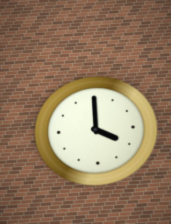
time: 4:00
